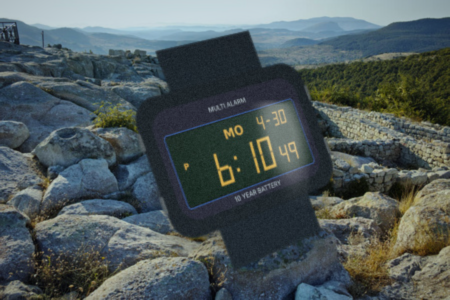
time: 6:10:49
